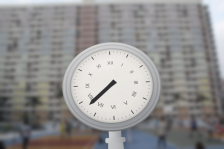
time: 7:38
